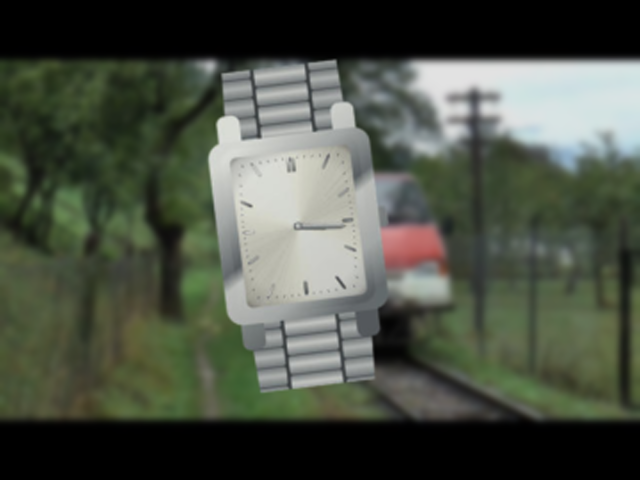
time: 3:16
